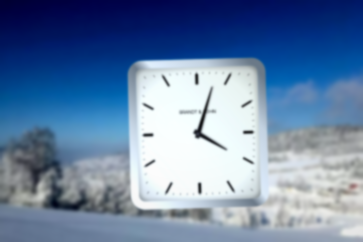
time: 4:03
